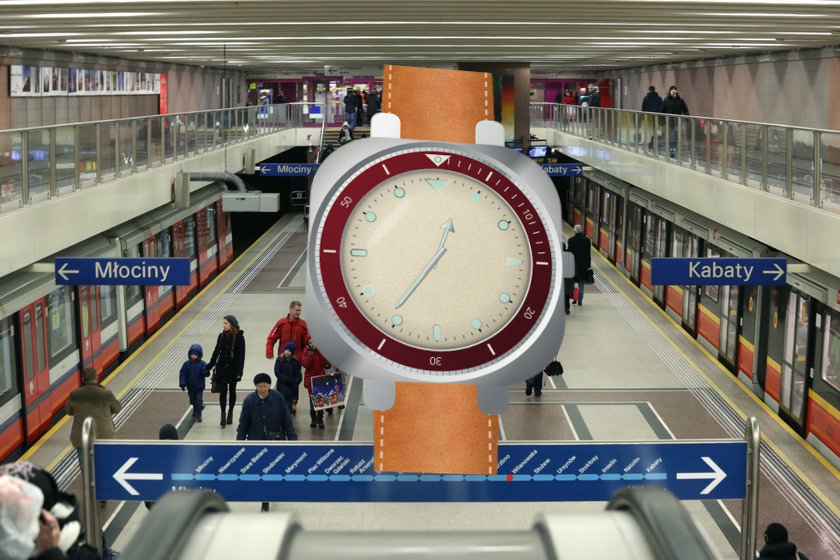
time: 12:36
